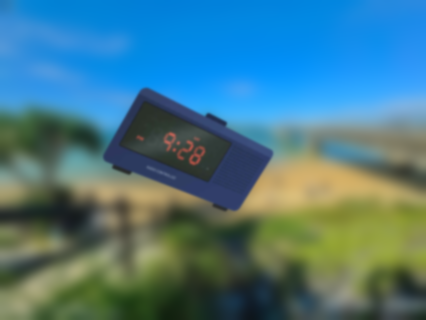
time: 9:28
